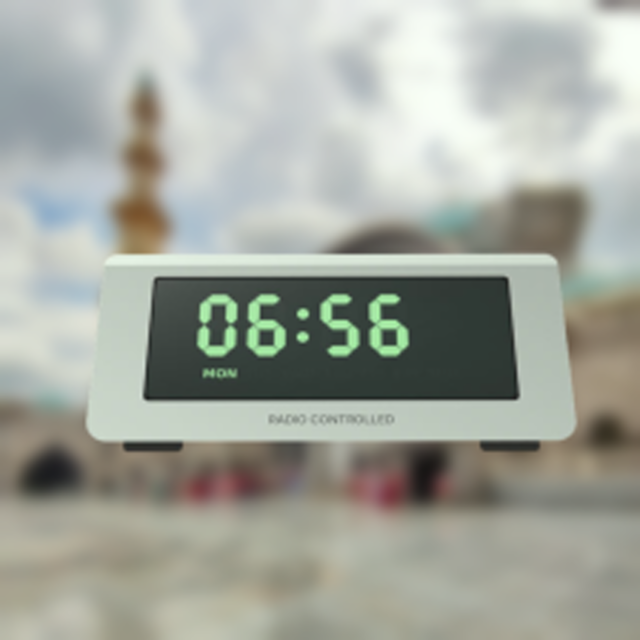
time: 6:56
